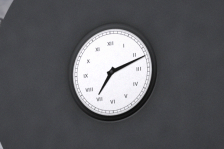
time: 7:12
